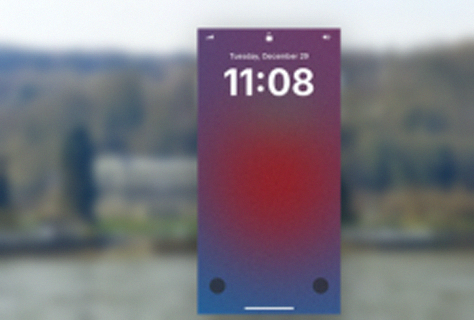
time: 11:08
